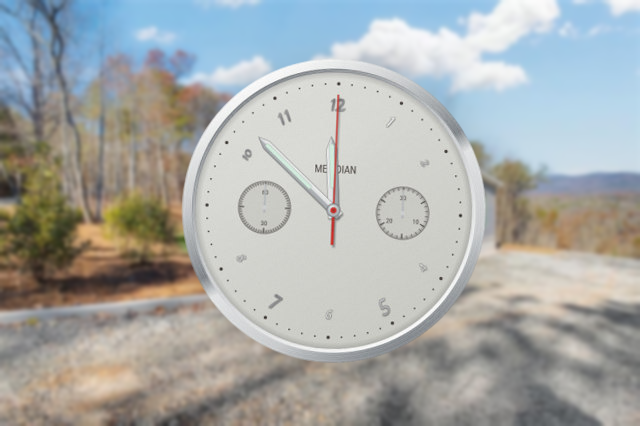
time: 11:52
